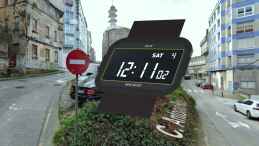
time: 12:11:02
